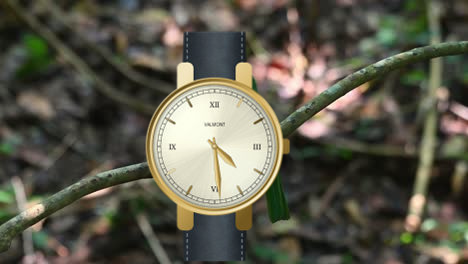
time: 4:29
